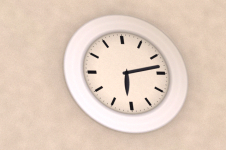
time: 6:13
